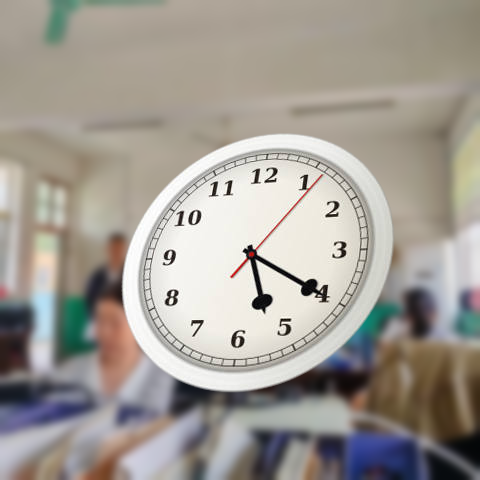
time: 5:20:06
